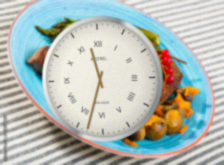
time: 11:33
